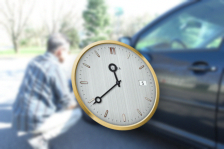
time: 11:39
